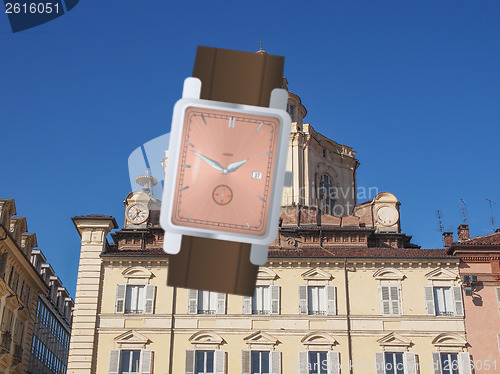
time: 1:49
